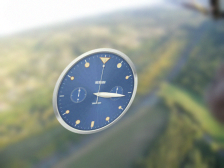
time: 3:16
